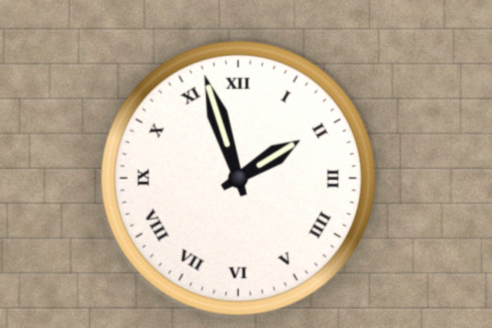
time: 1:57
